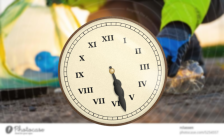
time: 5:28
